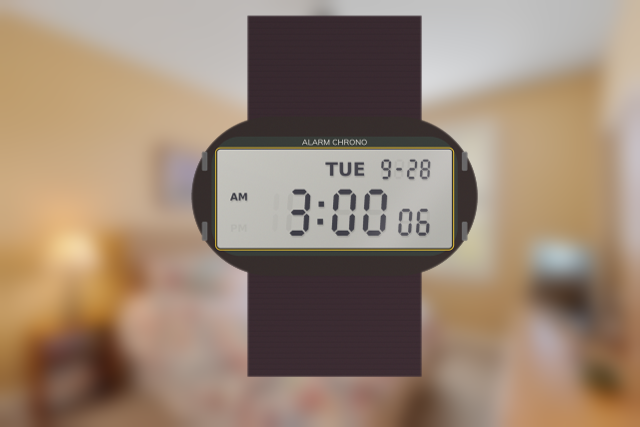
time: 3:00:06
